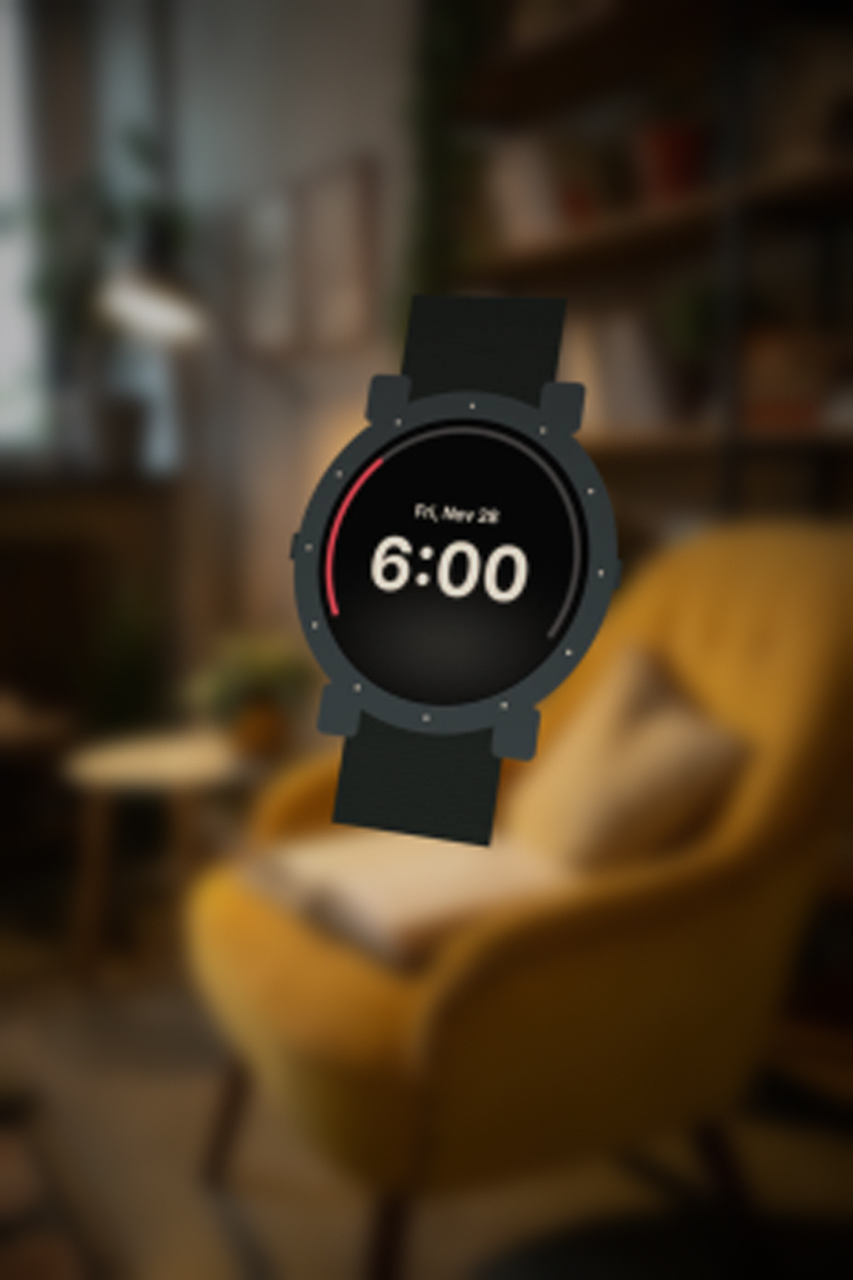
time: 6:00
